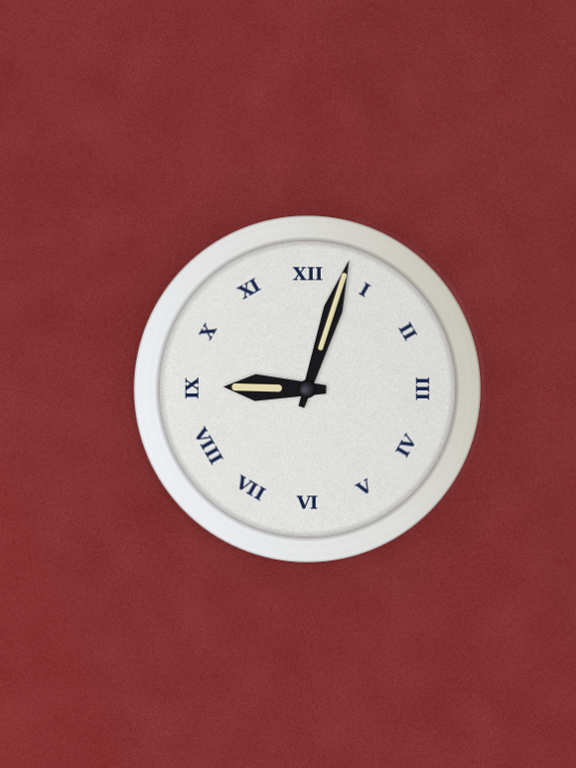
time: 9:03
